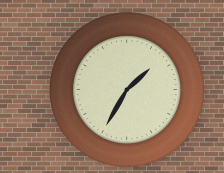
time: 1:35
